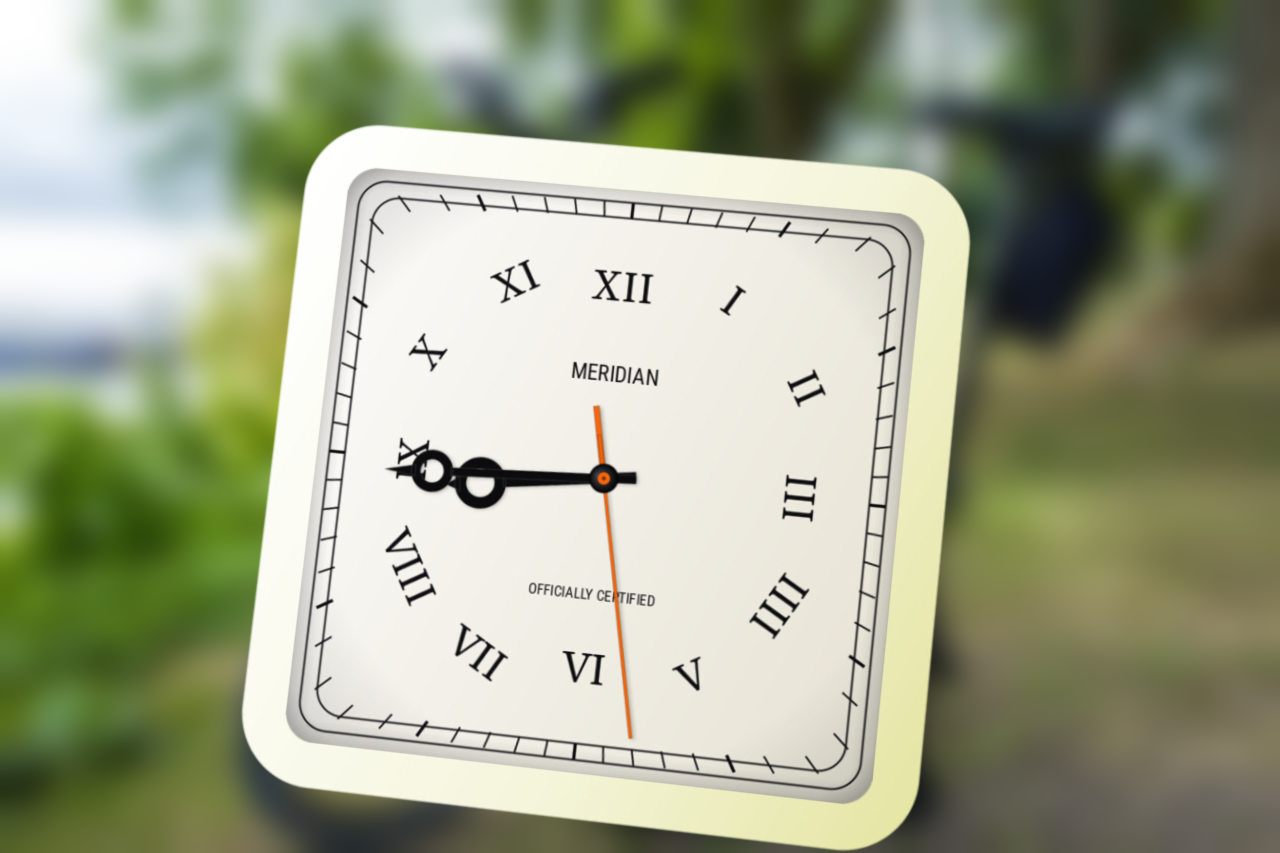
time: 8:44:28
